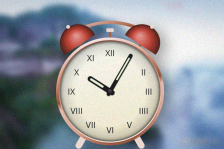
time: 10:05
